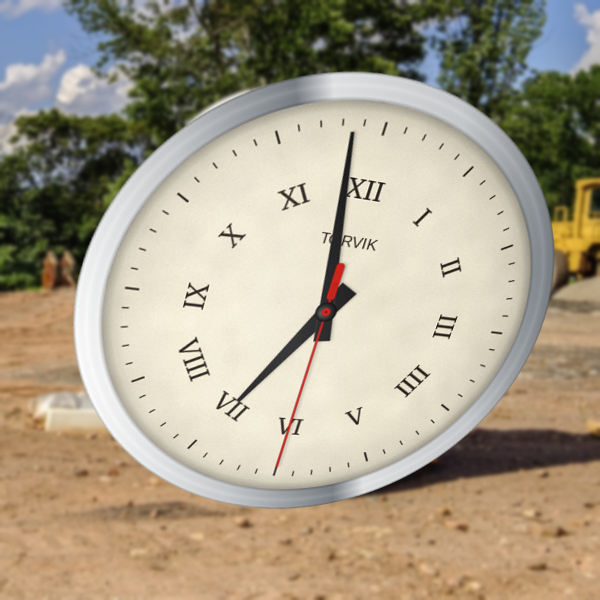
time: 6:58:30
